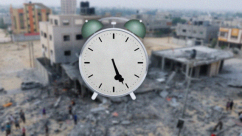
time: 5:26
